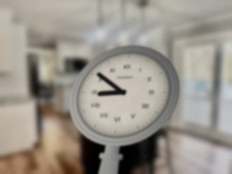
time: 8:51
